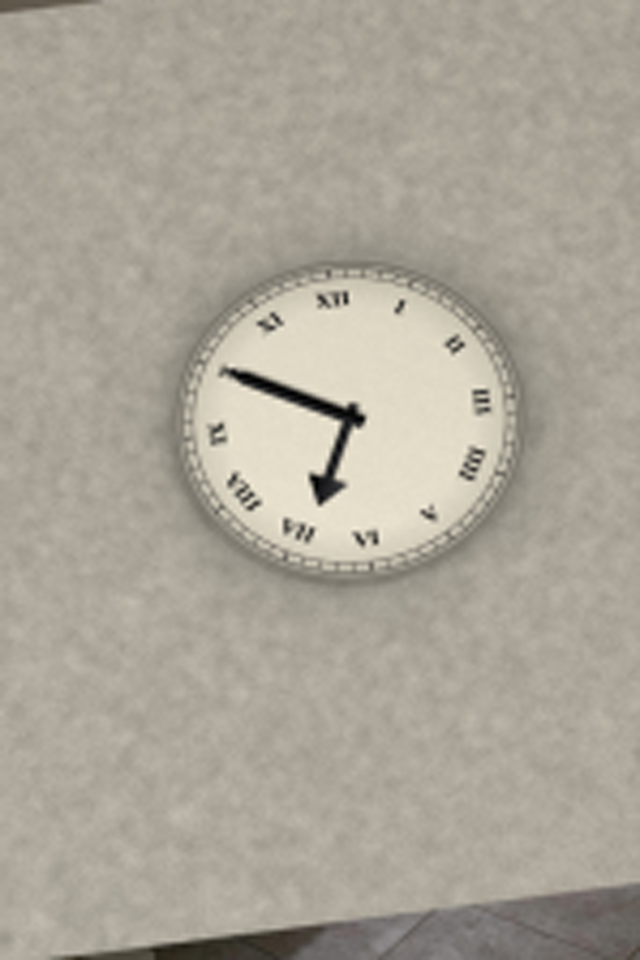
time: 6:50
